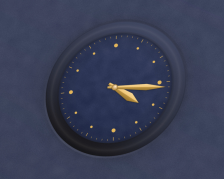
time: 4:16
